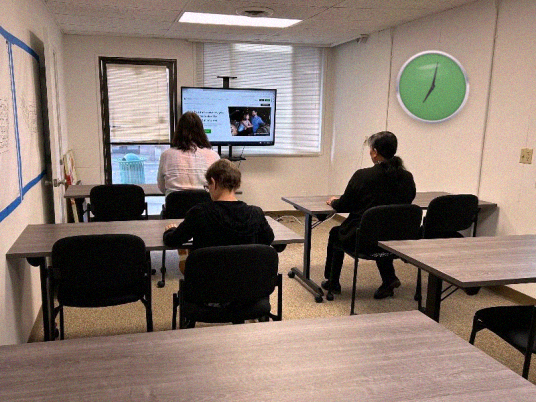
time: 7:02
